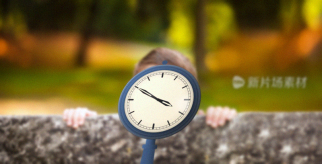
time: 3:50
